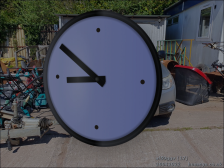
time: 8:51
